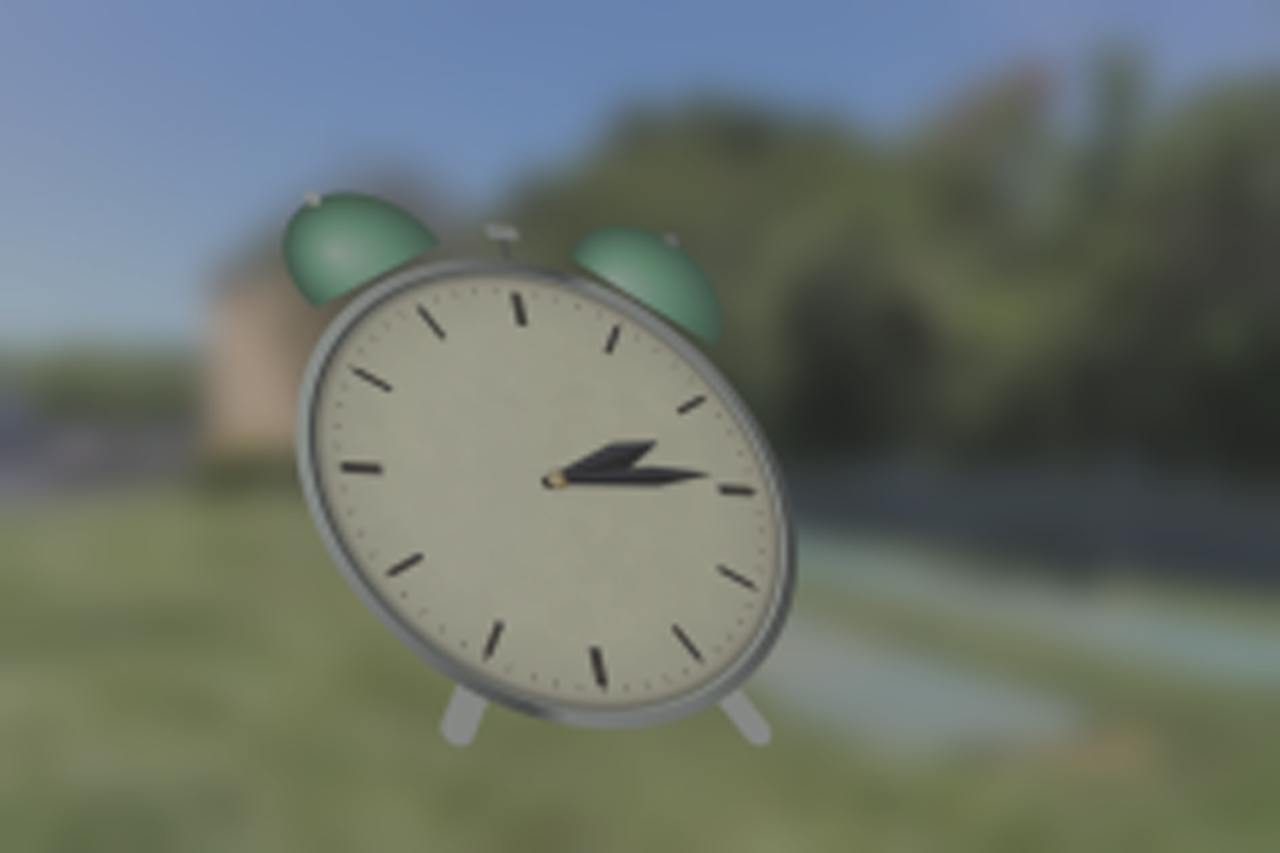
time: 2:14
